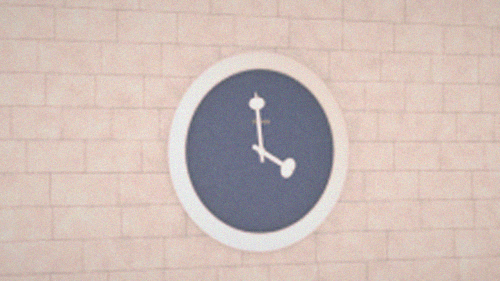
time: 3:59
